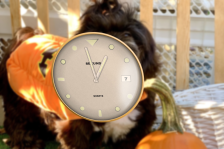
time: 12:58
